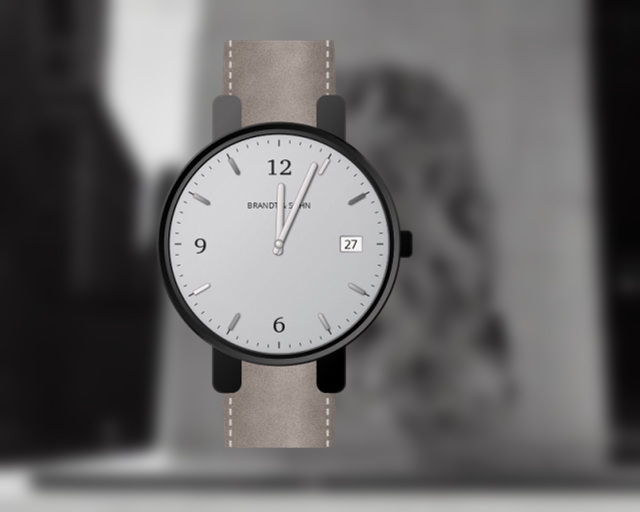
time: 12:04
